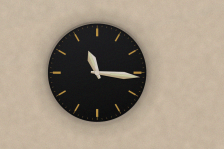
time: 11:16
